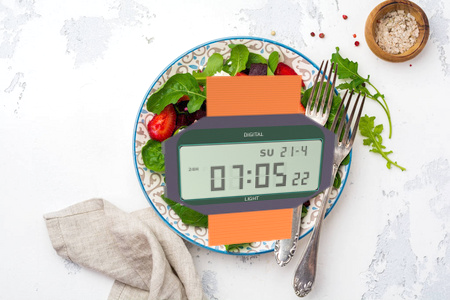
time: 7:05:22
